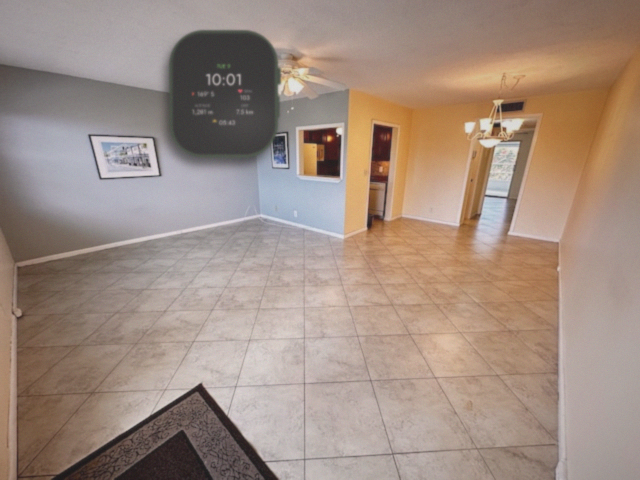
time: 10:01
